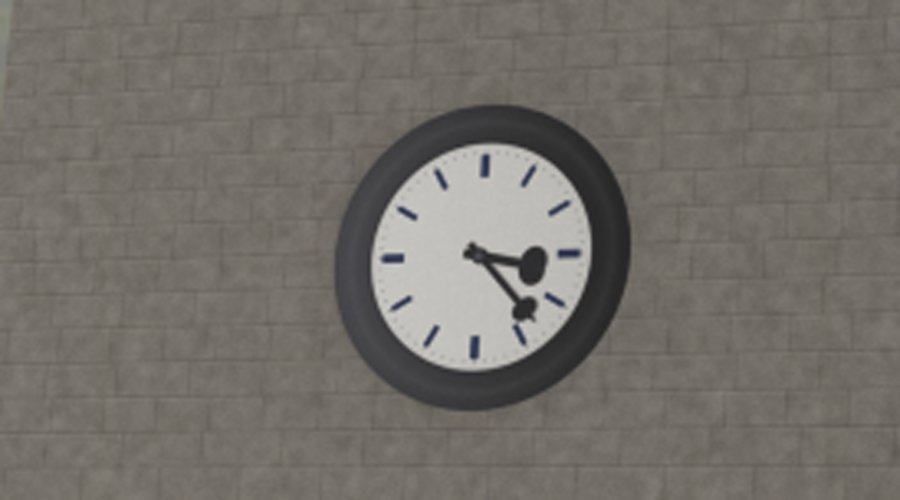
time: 3:23
